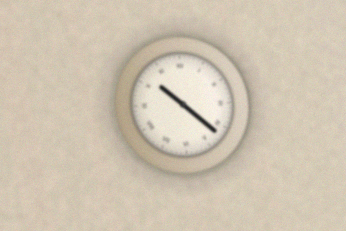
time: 10:22
